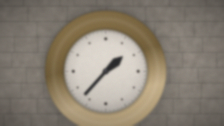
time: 1:37
